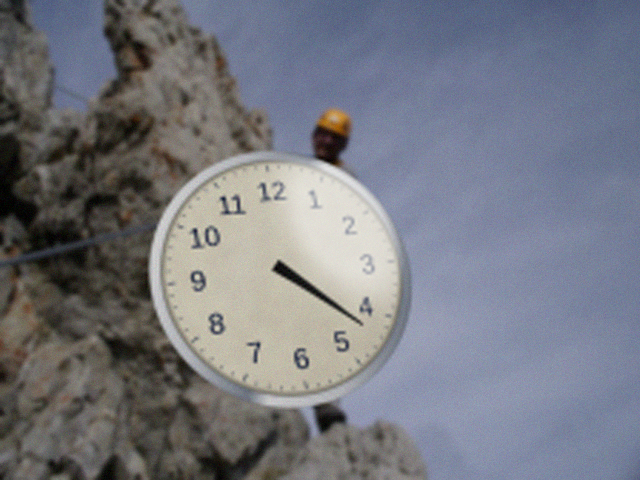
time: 4:22
